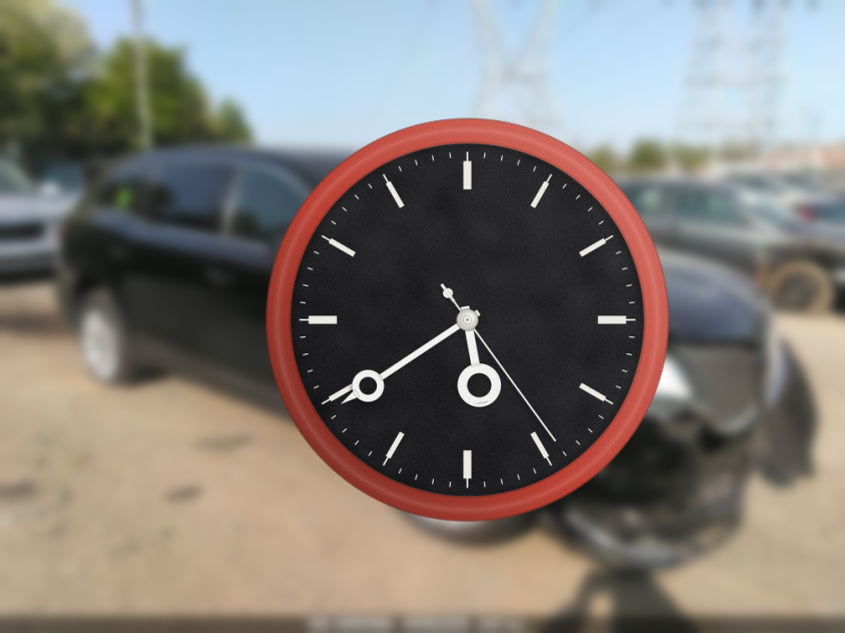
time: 5:39:24
